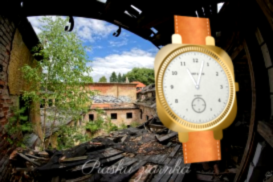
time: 11:03
